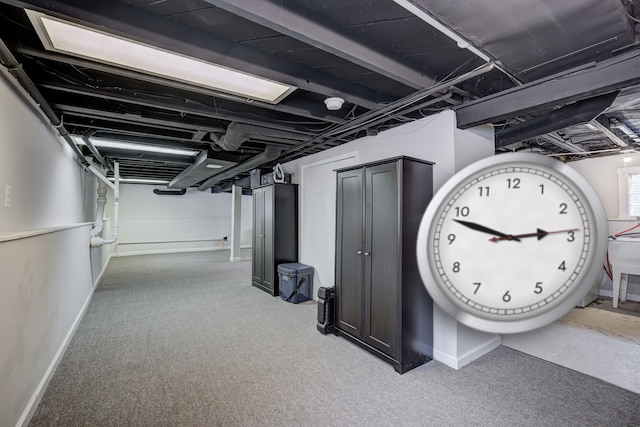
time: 2:48:14
